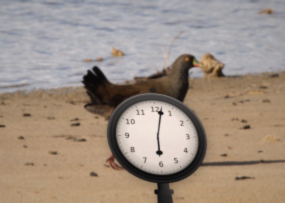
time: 6:02
